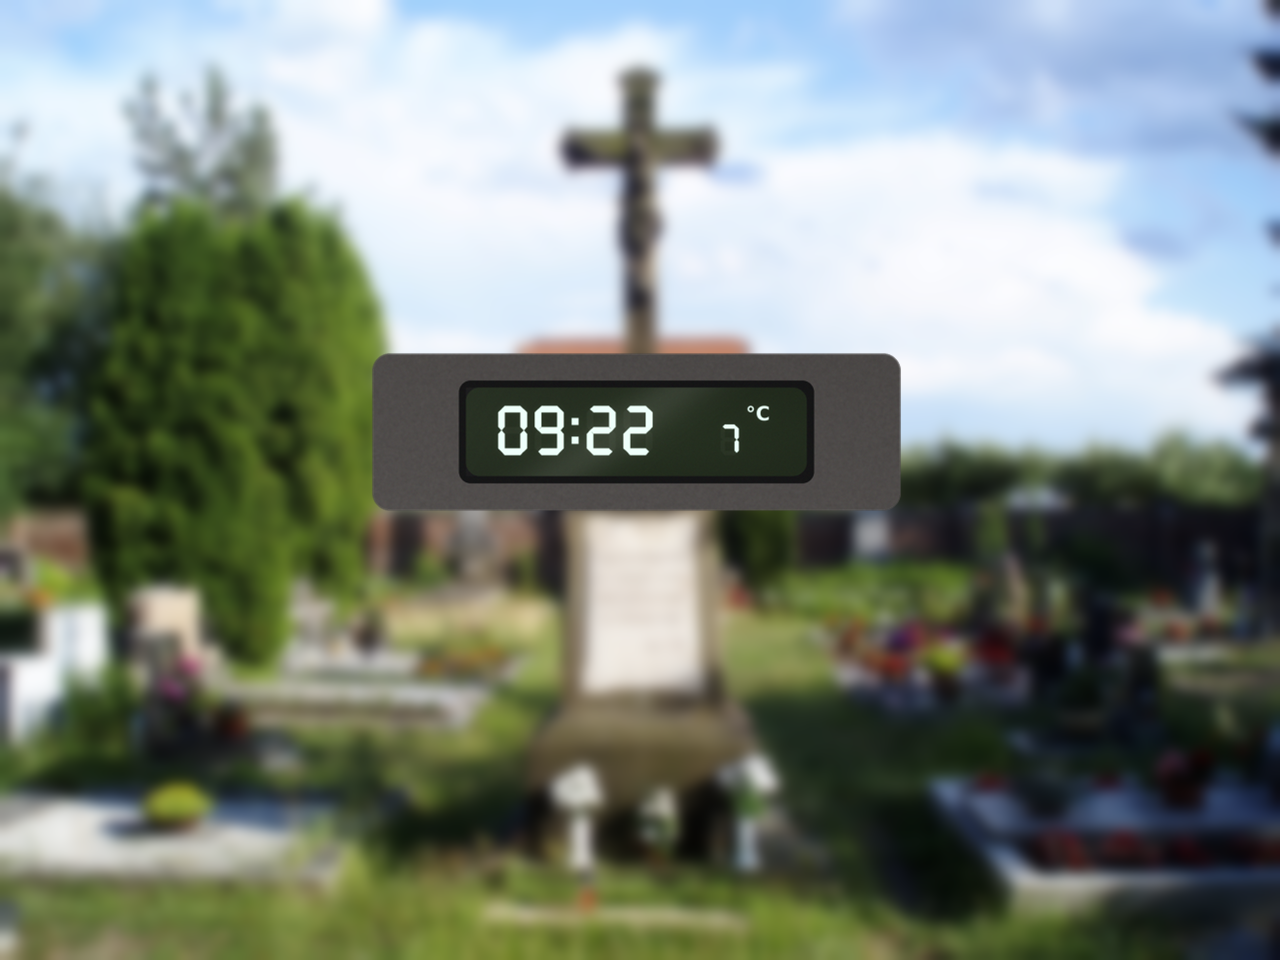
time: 9:22
